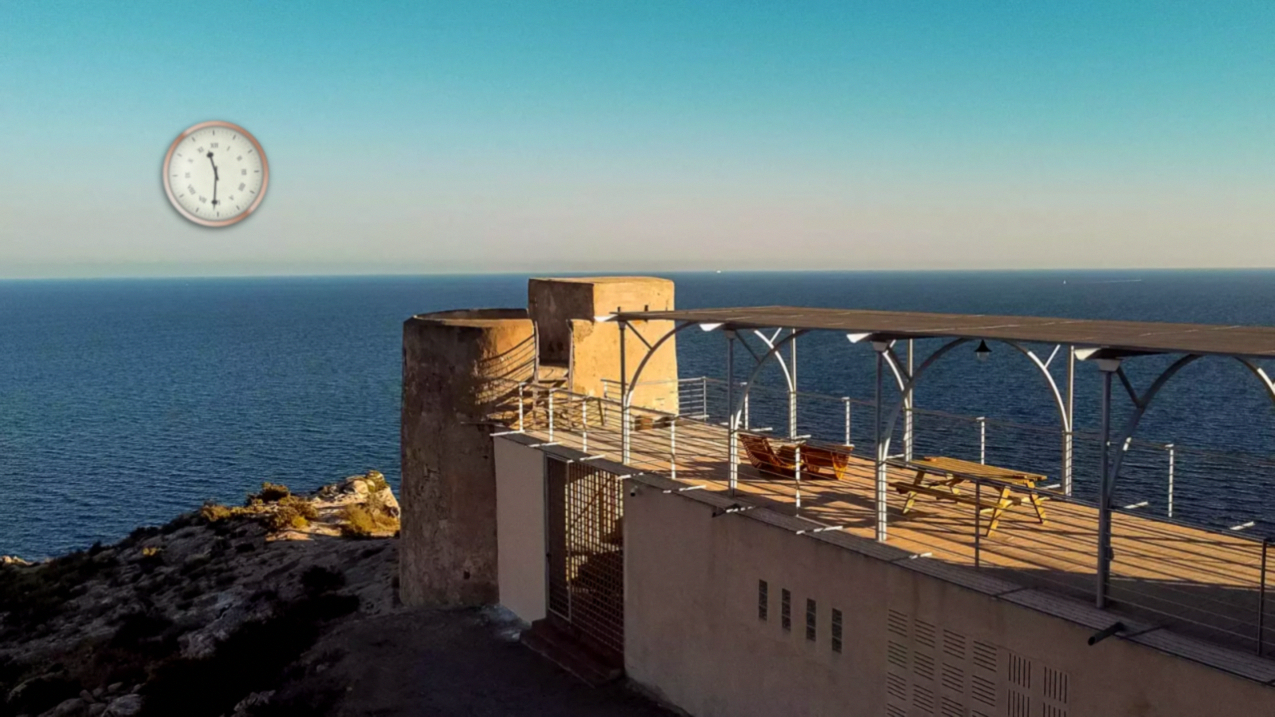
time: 11:31
